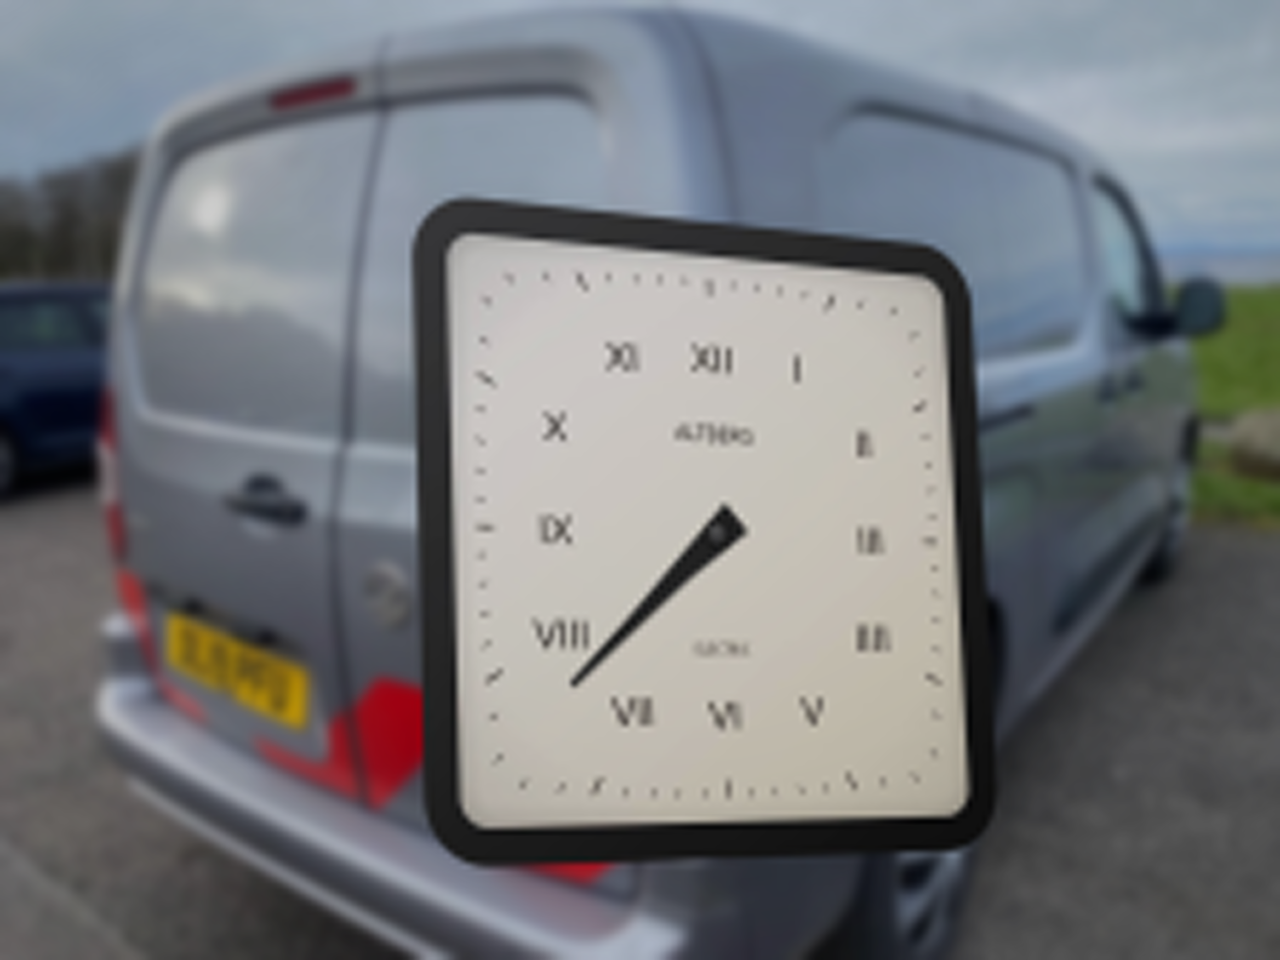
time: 7:38
